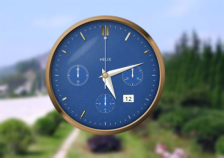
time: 5:12
